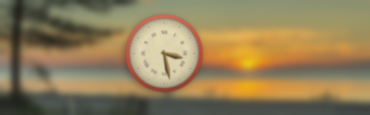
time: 3:28
